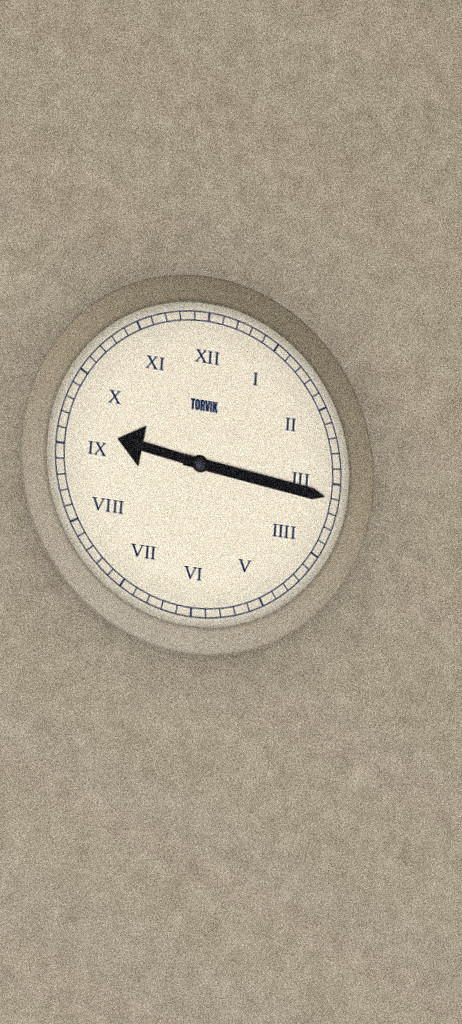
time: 9:16
